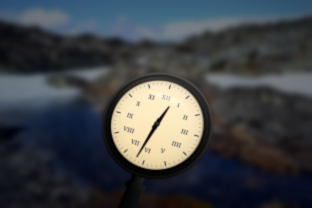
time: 12:32
